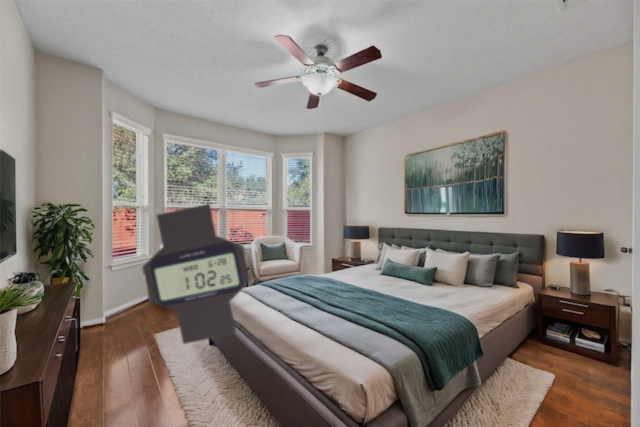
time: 1:02
